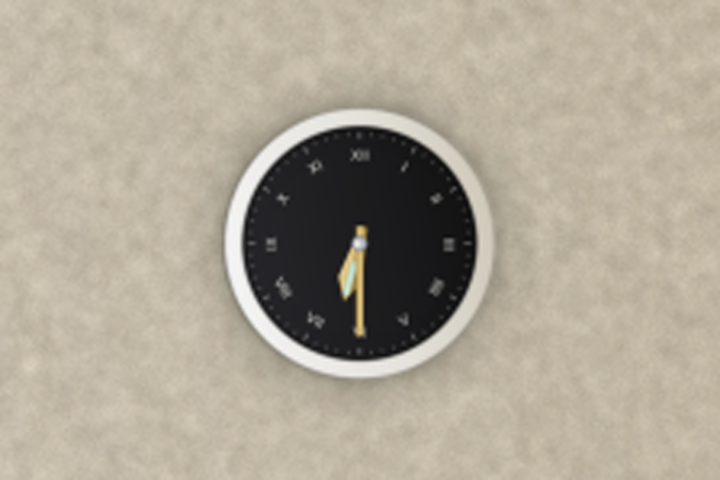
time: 6:30
